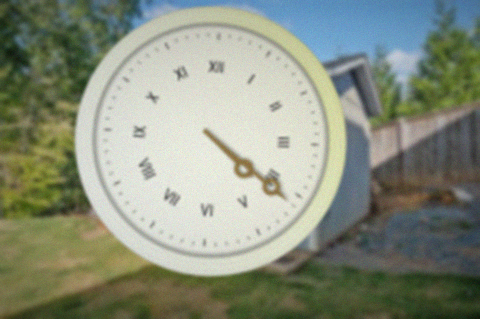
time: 4:21
